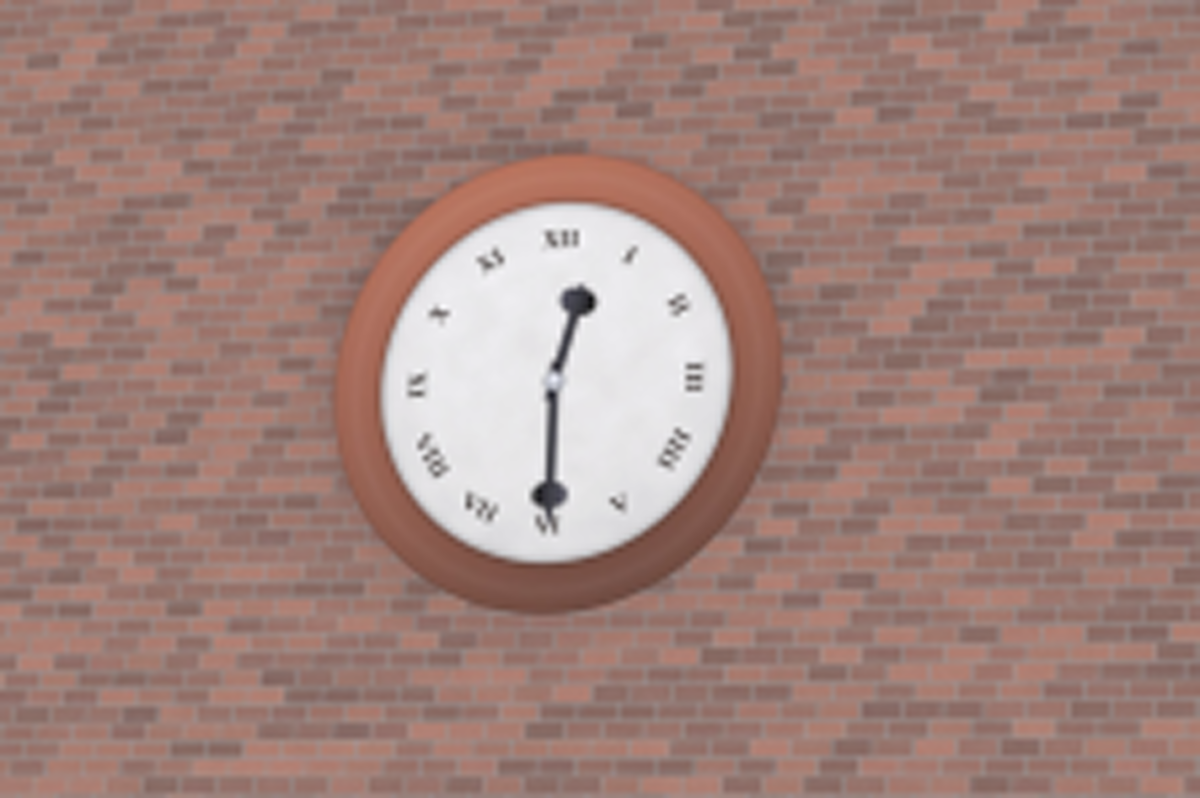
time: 12:30
